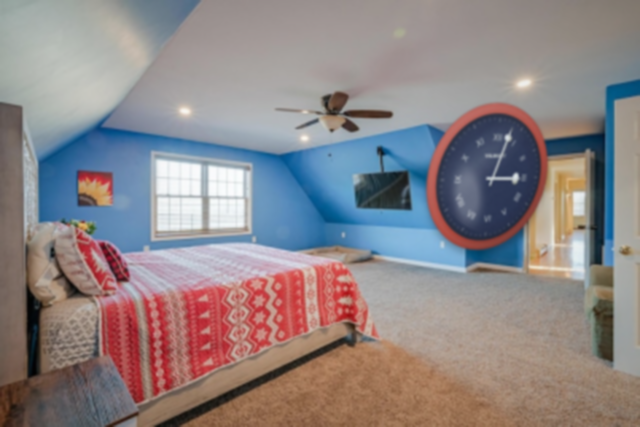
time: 3:03
